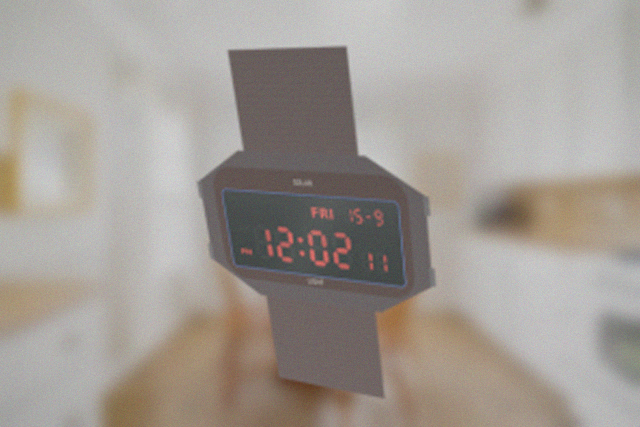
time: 12:02:11
